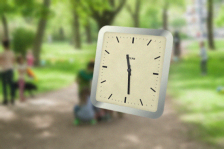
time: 11:29
